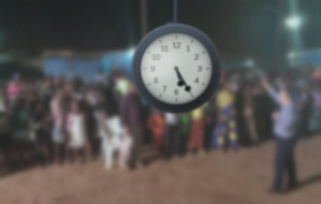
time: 5:25
